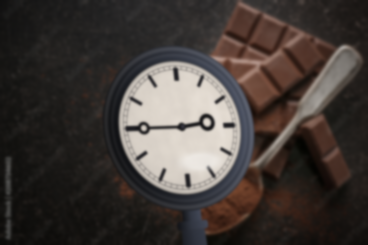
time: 2:45
